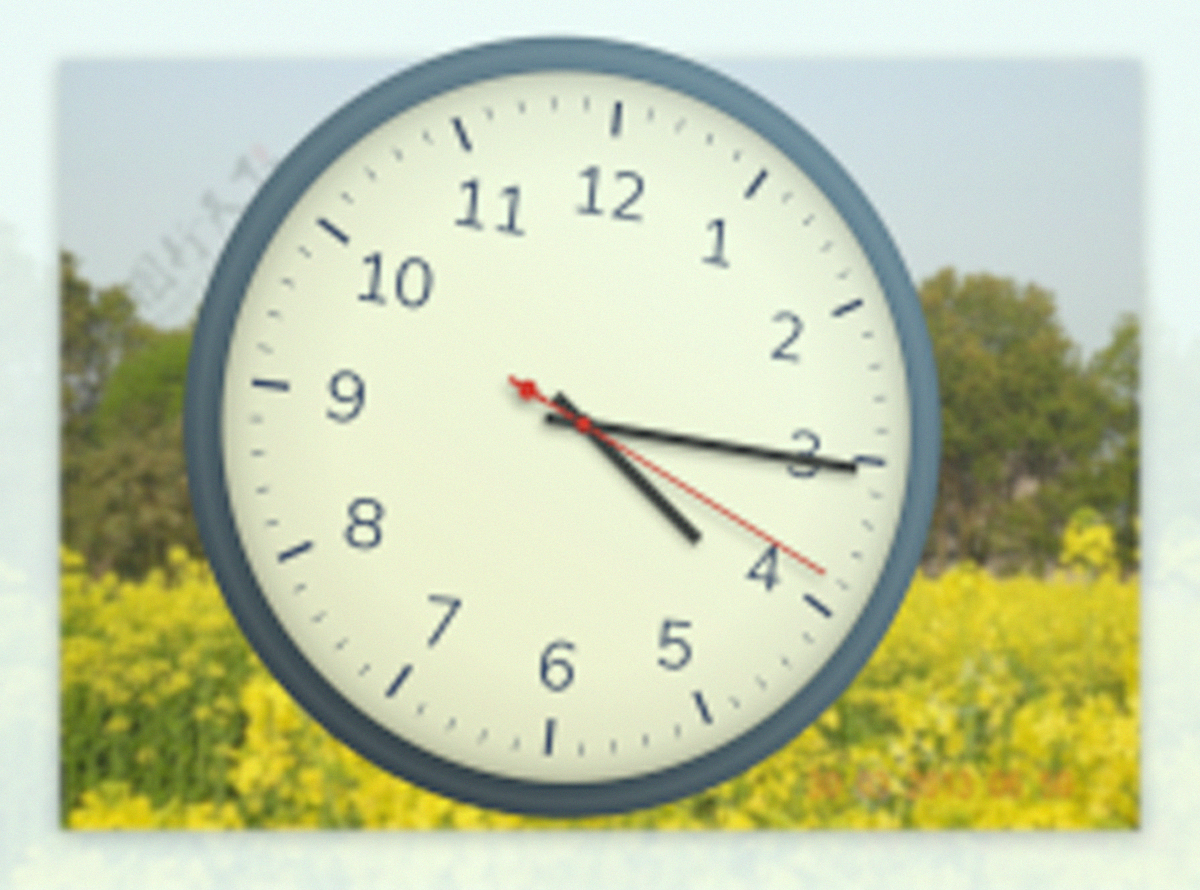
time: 4:15:19
